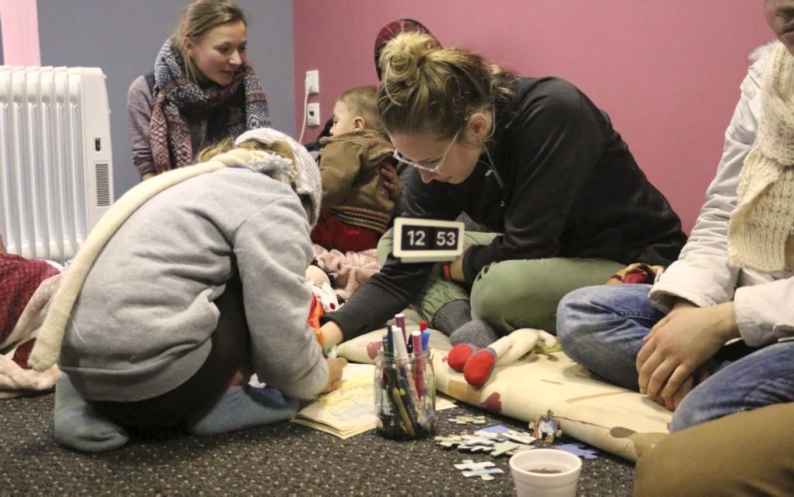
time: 12:53
